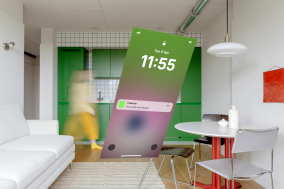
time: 11:55
